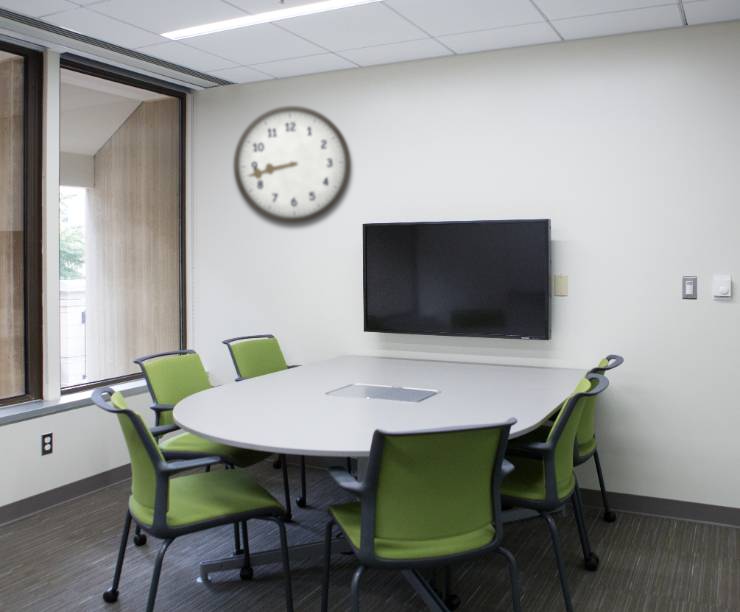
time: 8:43
